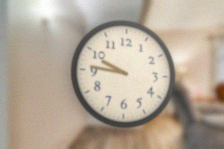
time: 9:46
